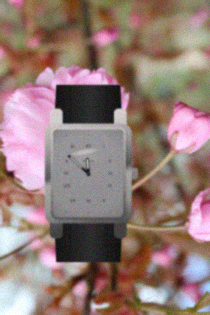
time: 11:52
